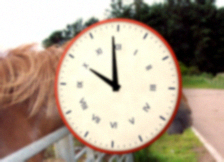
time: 9:59
